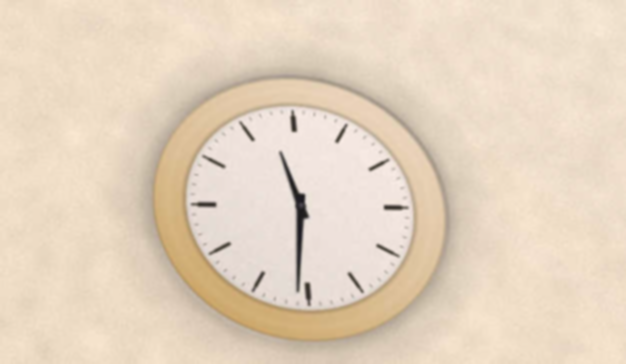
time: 11:31
